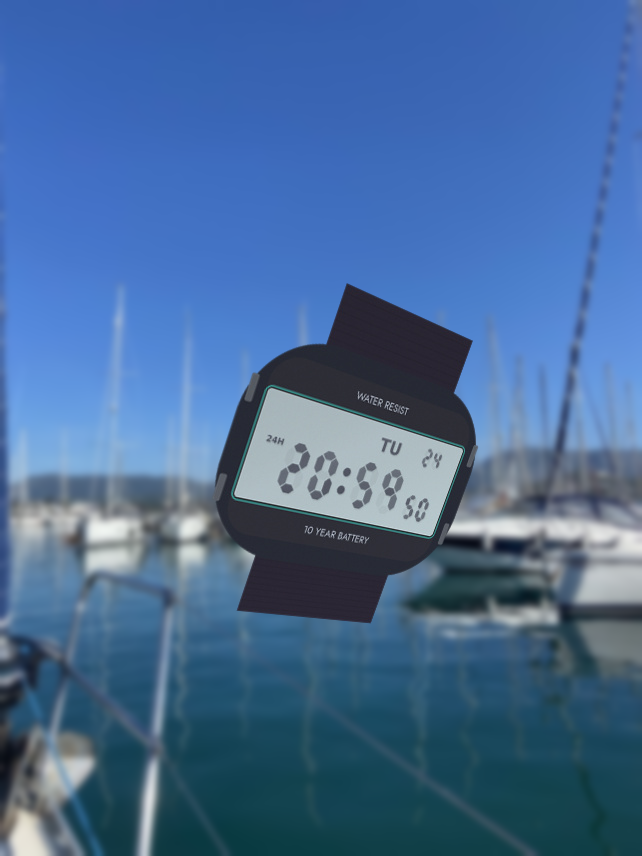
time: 20:59:50
